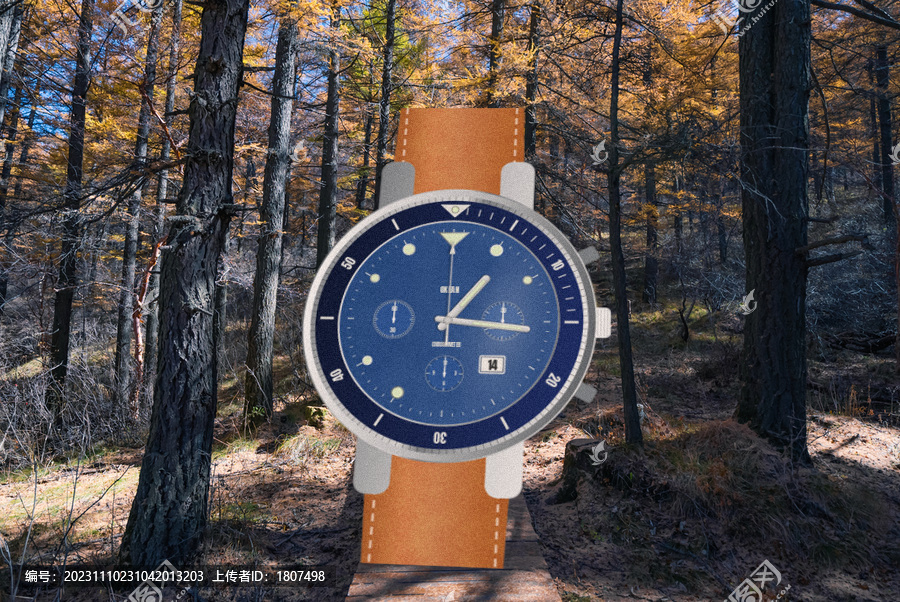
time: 1:16
